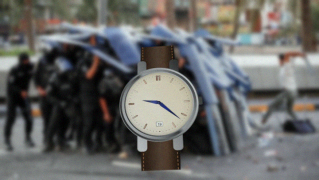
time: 9:22
